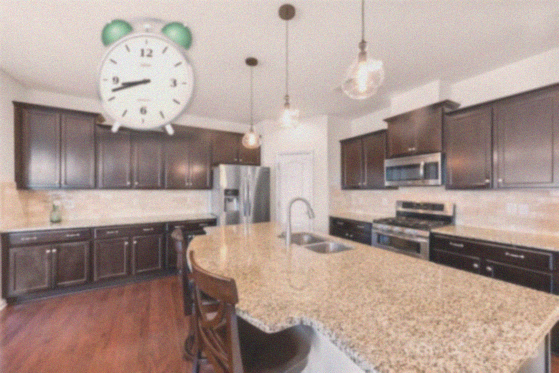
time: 8:42
